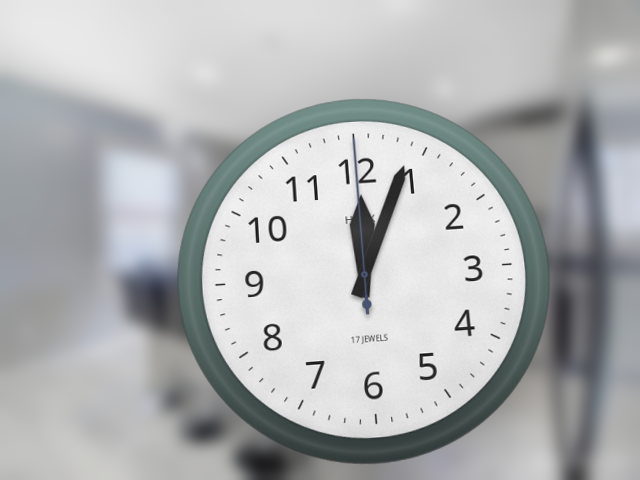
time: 12:04:00
